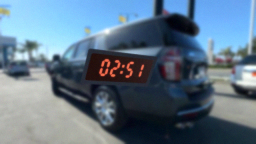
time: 2:51
